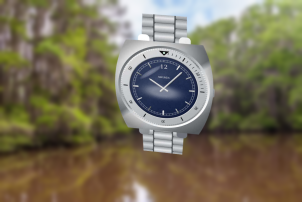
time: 10:07
